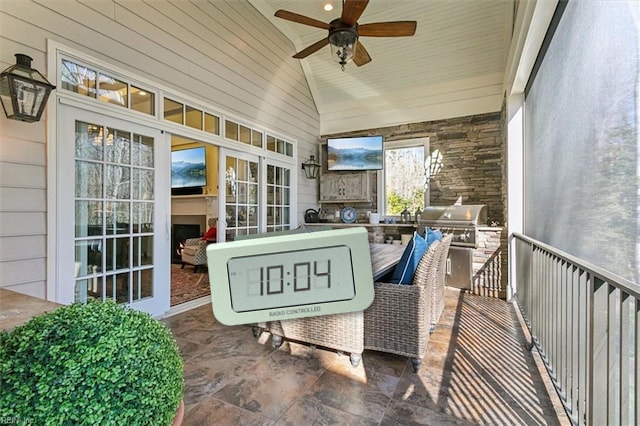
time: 10:04
